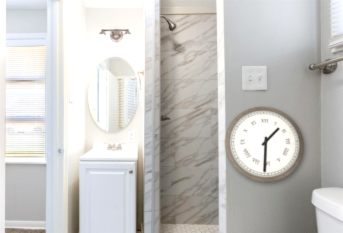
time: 1:31
